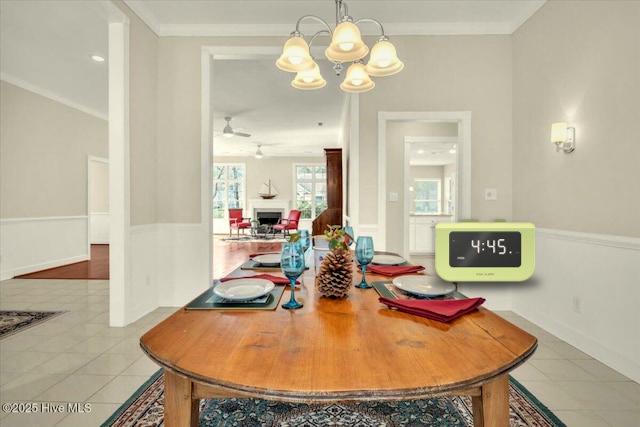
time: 4:45
